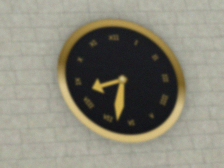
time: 8:33
